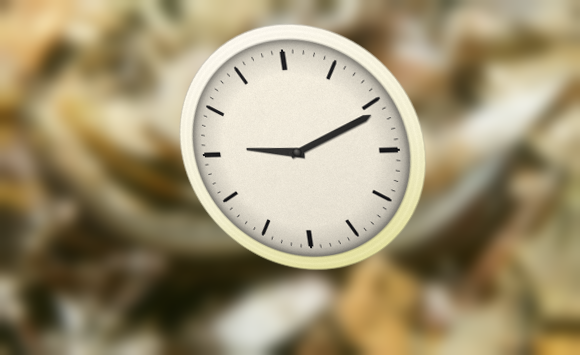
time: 9:11
